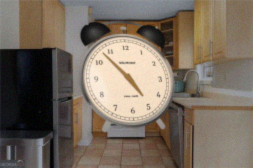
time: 4:53
